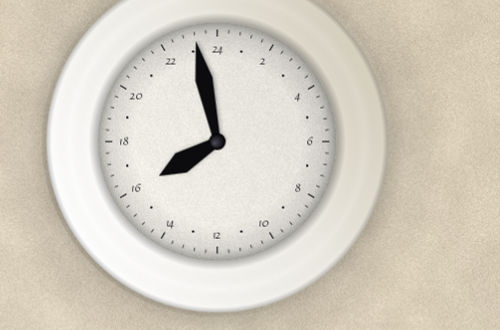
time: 15:58
